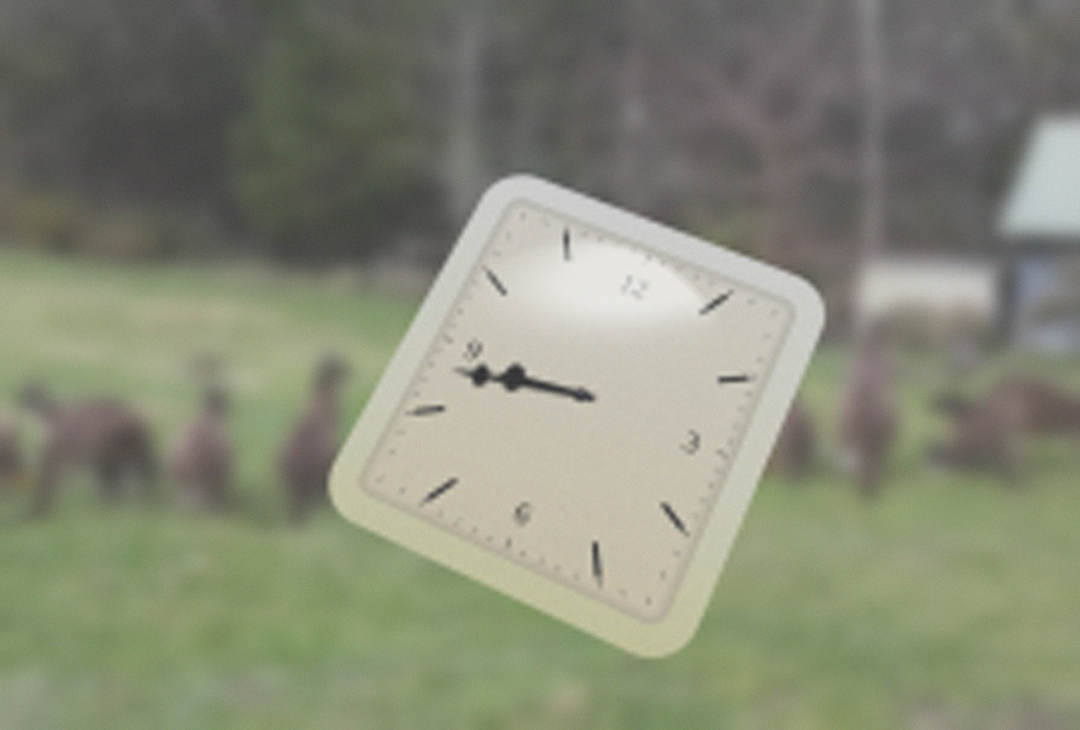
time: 8:43
